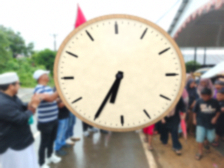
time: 6:35
